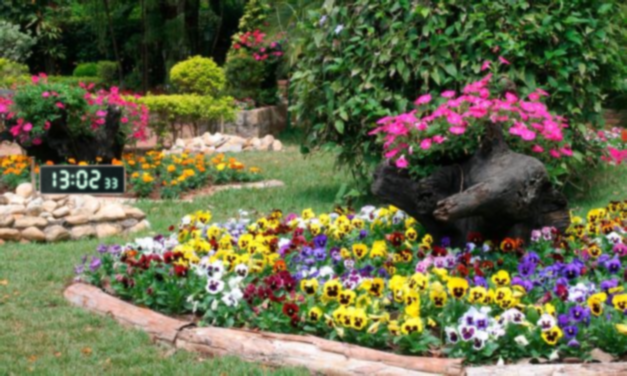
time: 13:02
